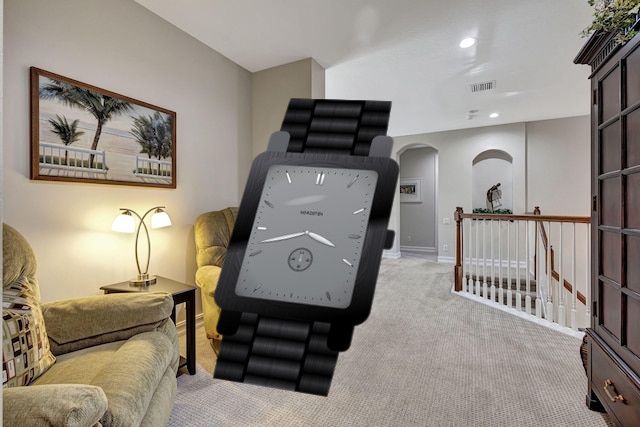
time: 3:42
